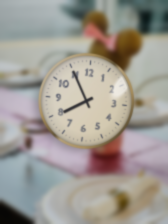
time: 7:55
